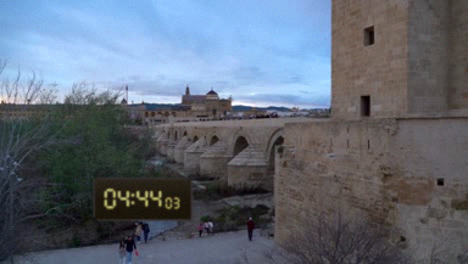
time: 4:44:03
